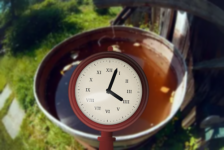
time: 4:03
